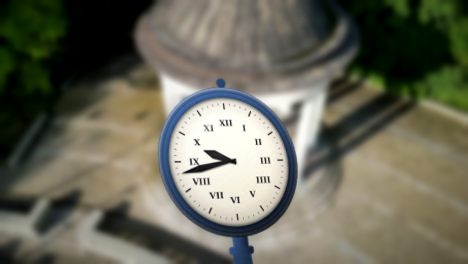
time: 9:43
